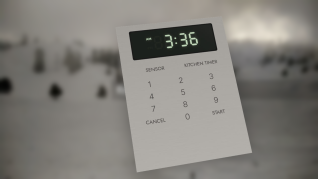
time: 3:36
